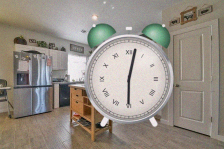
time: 6:02
